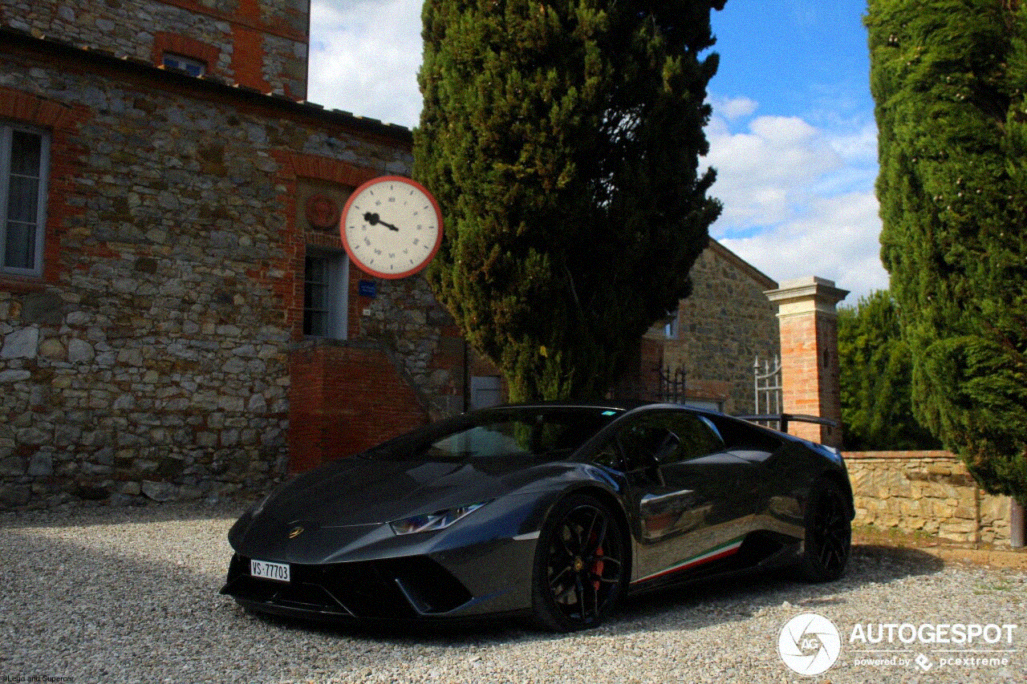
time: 9:49
